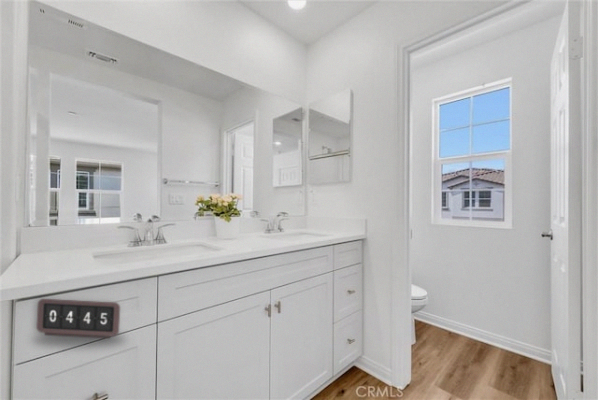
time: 4:45
